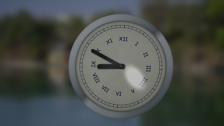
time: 8:49
